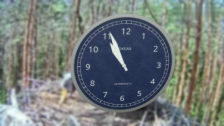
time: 10:56
